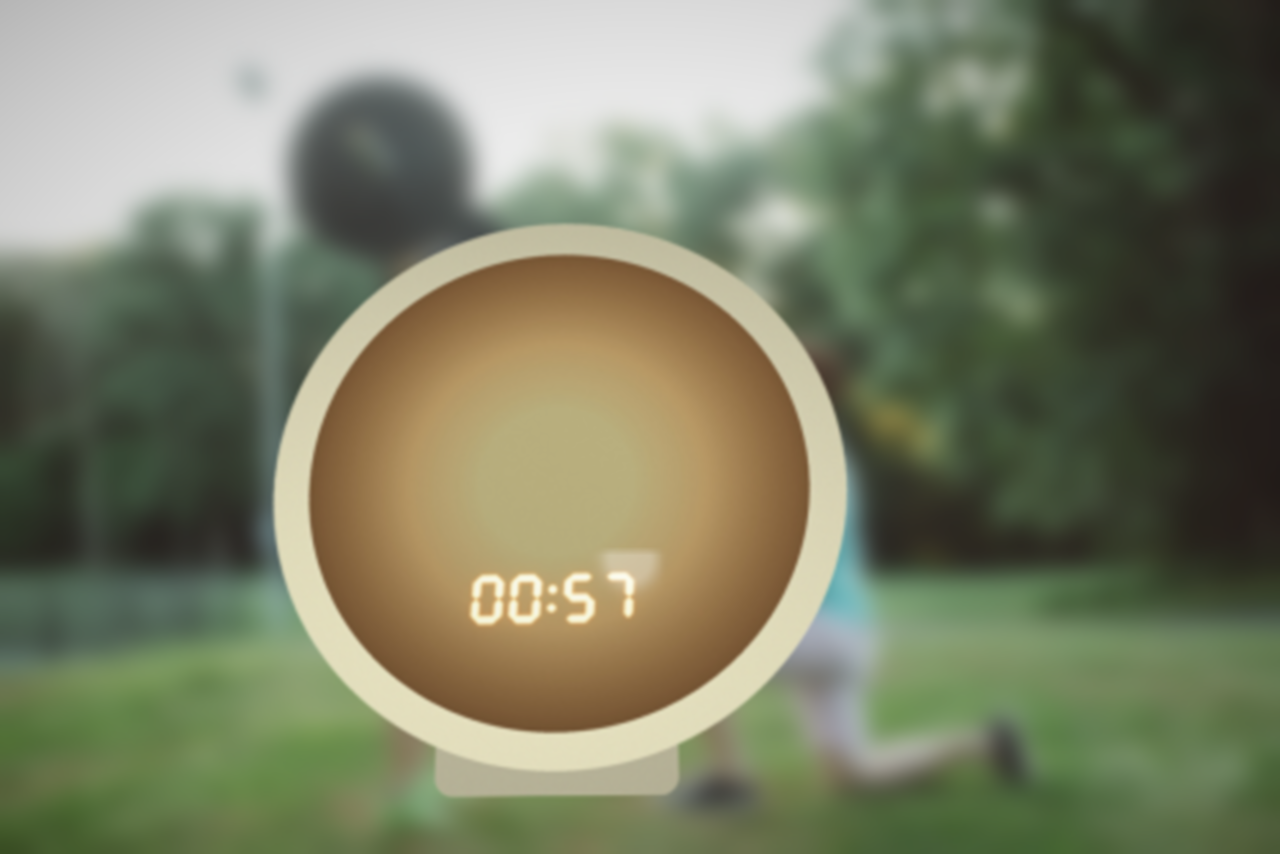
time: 0:57
